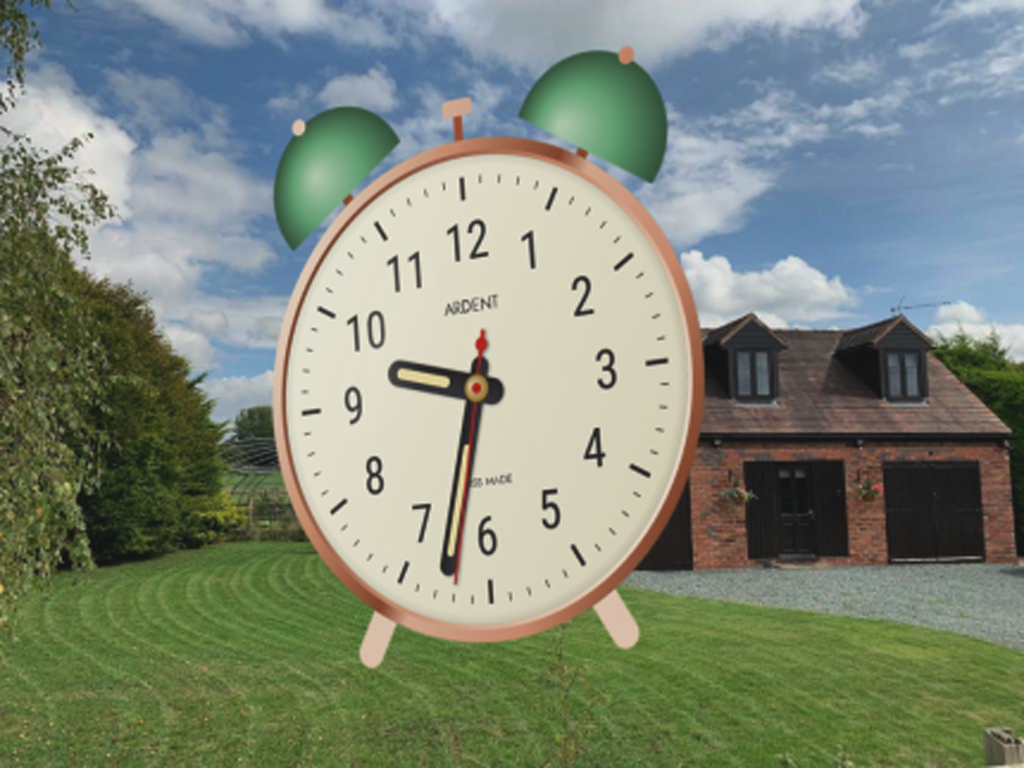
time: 9:32:32
